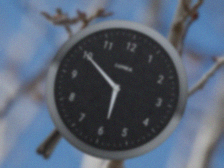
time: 5:50
